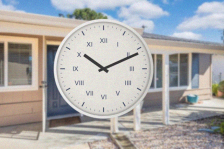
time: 10:11
